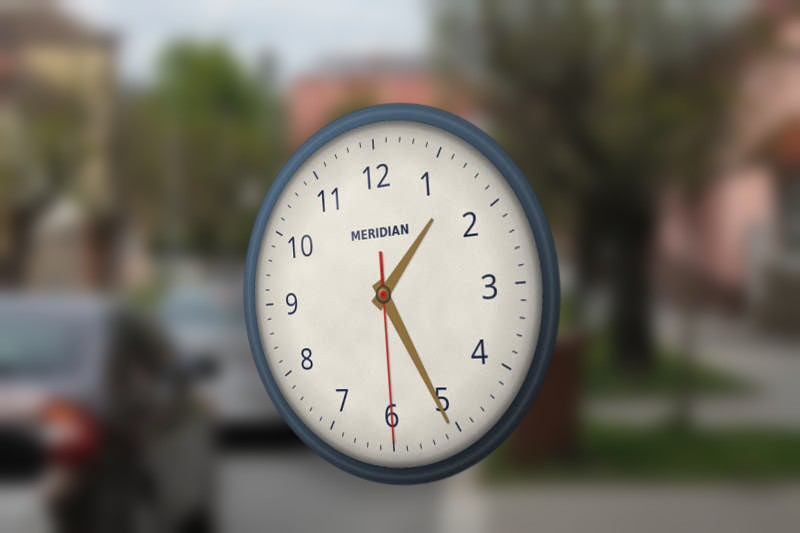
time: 1:25:30
